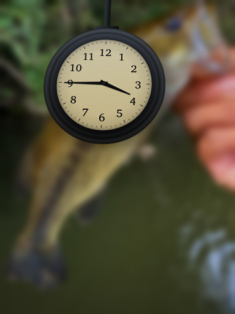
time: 3:45
